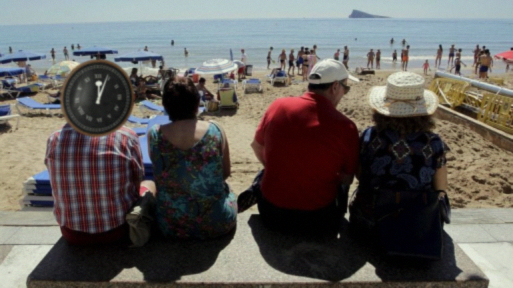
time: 12:04
